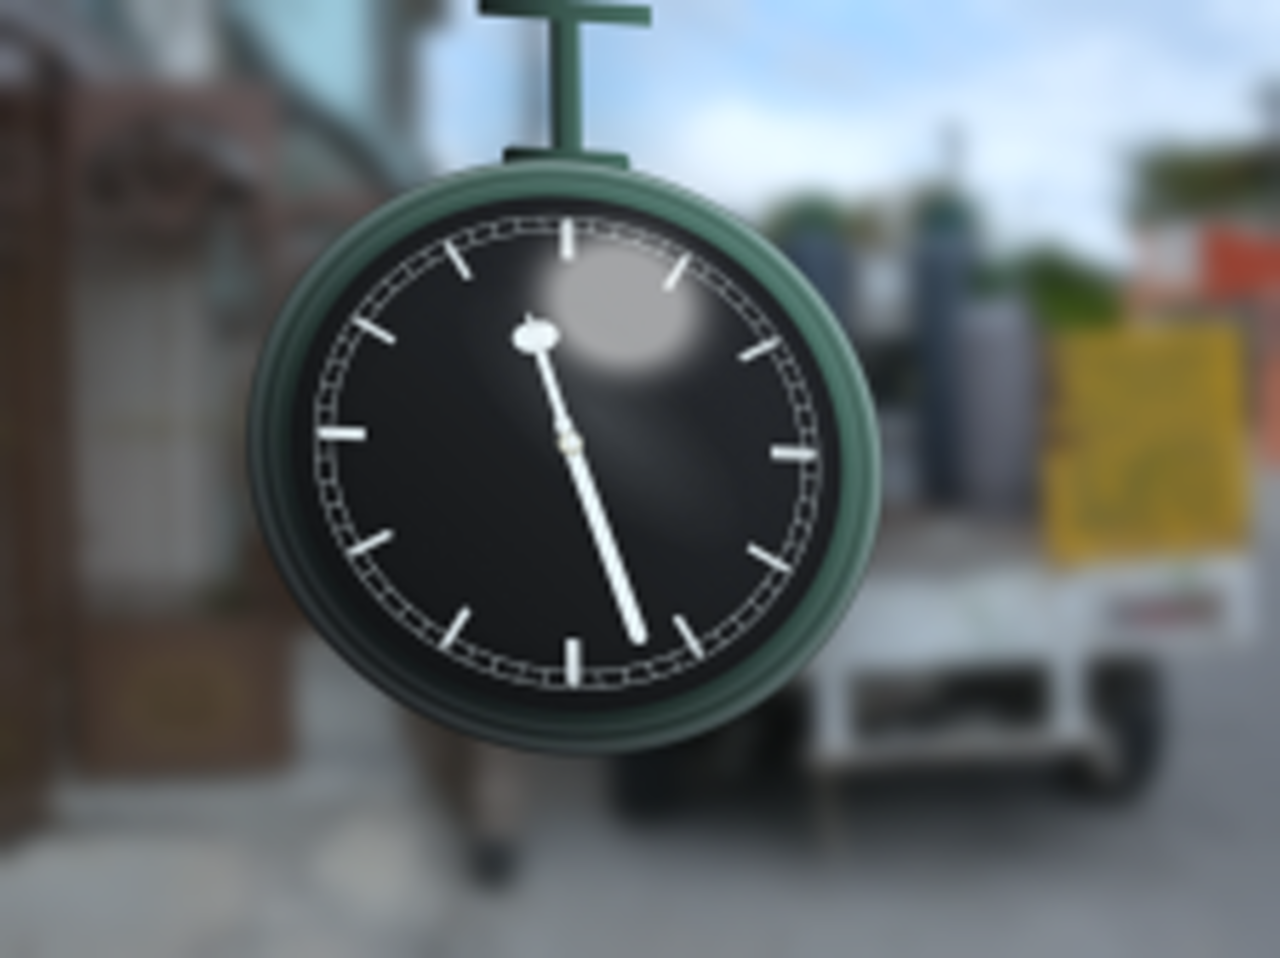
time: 11:27
